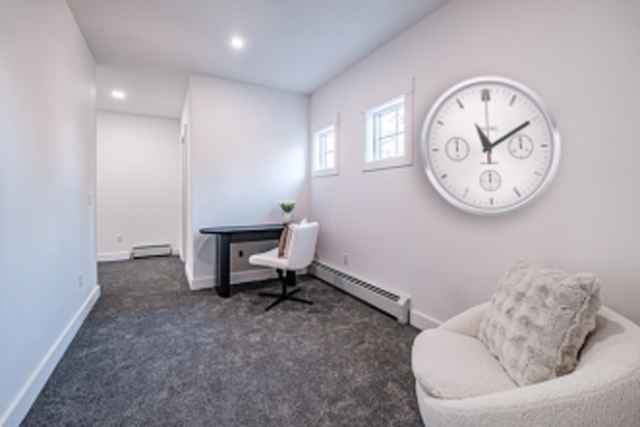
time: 11:10
